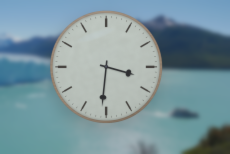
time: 3:31
